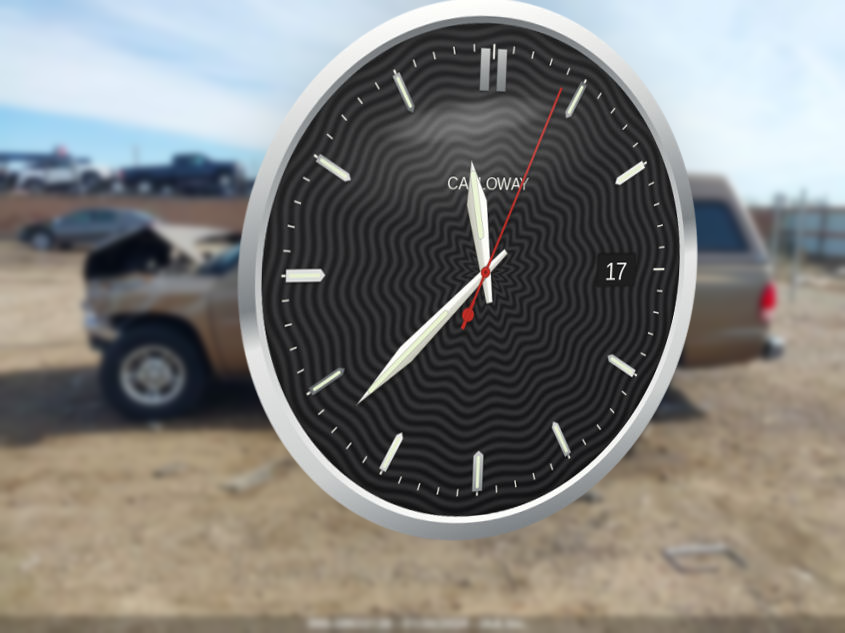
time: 11:38:04
